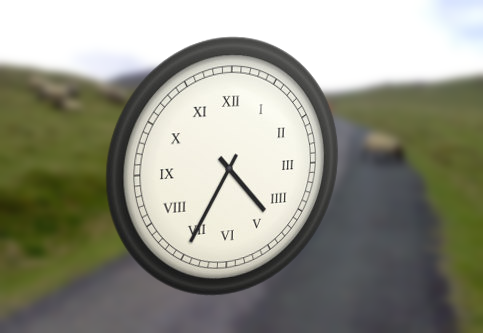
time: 4:35
